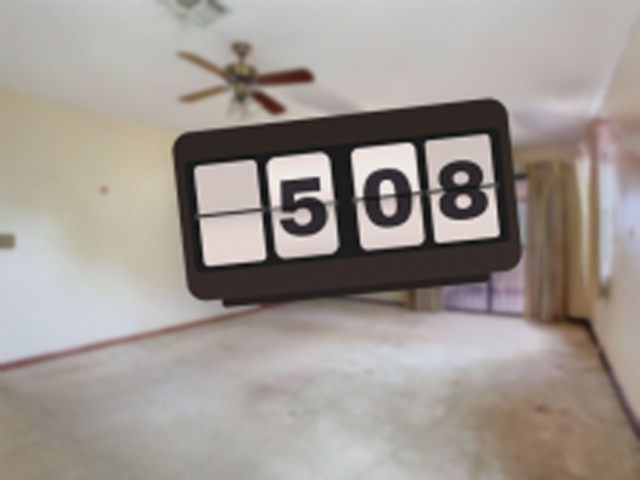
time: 5:08
